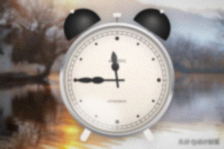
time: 11:45
